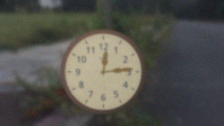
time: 12:14
